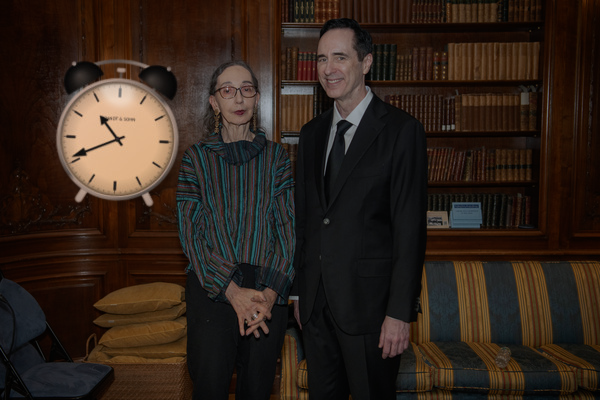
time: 10:41
